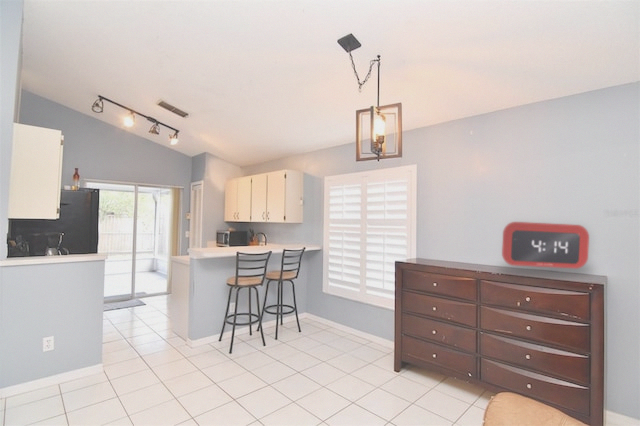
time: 4:14
